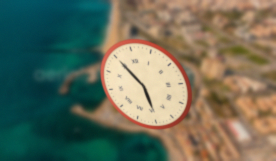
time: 5:55
